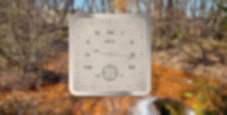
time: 9:16
